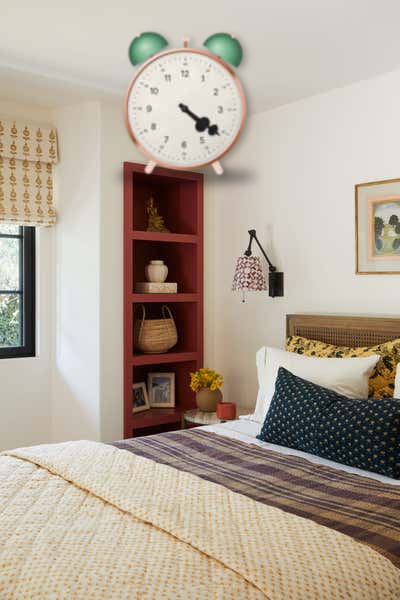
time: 4:21
